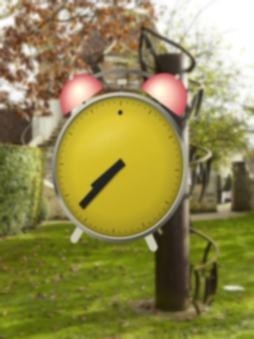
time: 7:37
